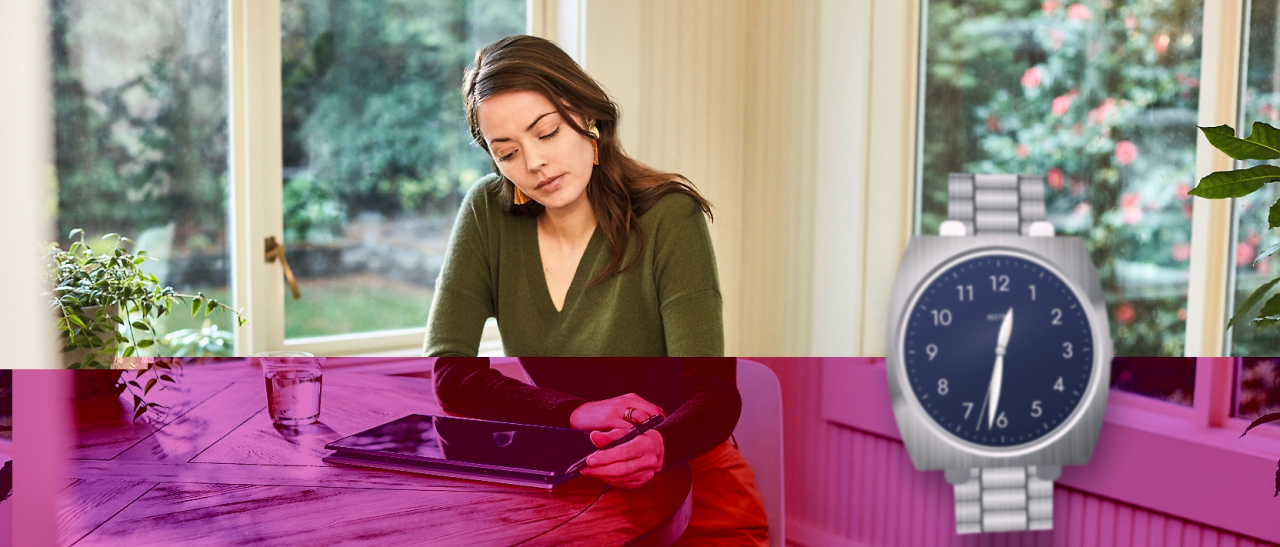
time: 12:31:33
